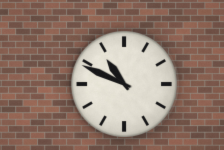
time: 10:49
